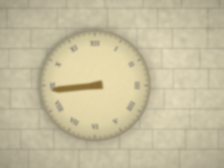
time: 8:44
